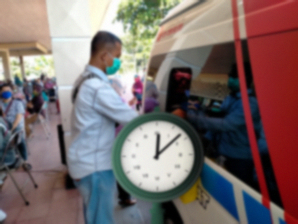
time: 12:08
